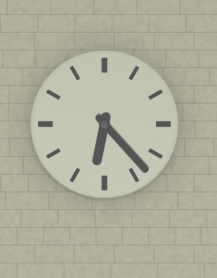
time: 6:23
